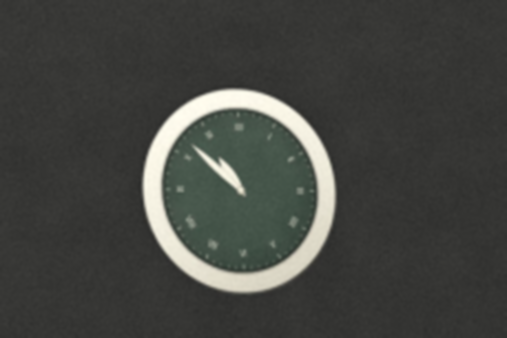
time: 10:52
